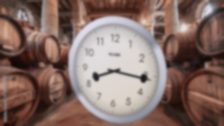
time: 8:16
